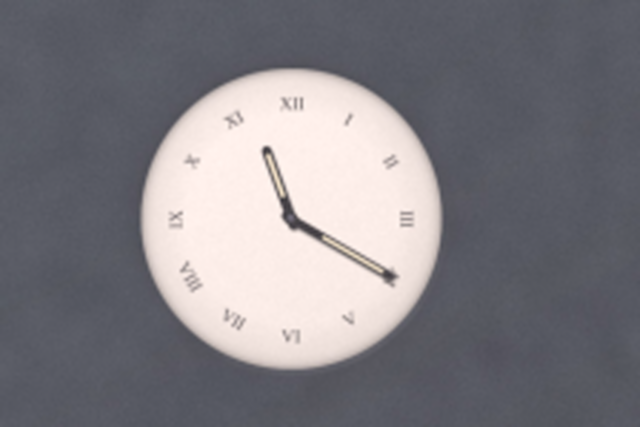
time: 11:20
